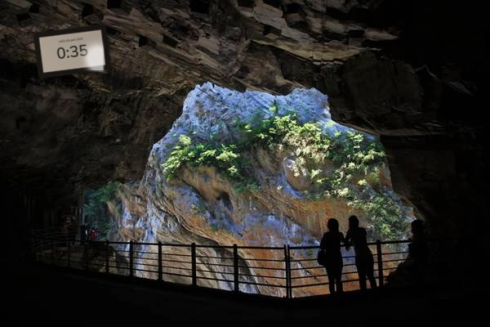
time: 0:35
